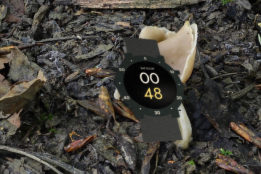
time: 0:48
